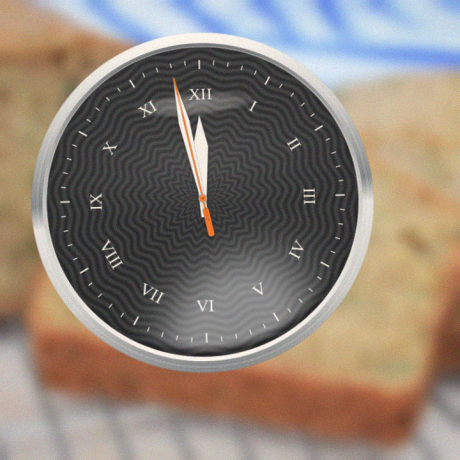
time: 11:57:58
